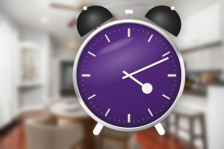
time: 4:11
